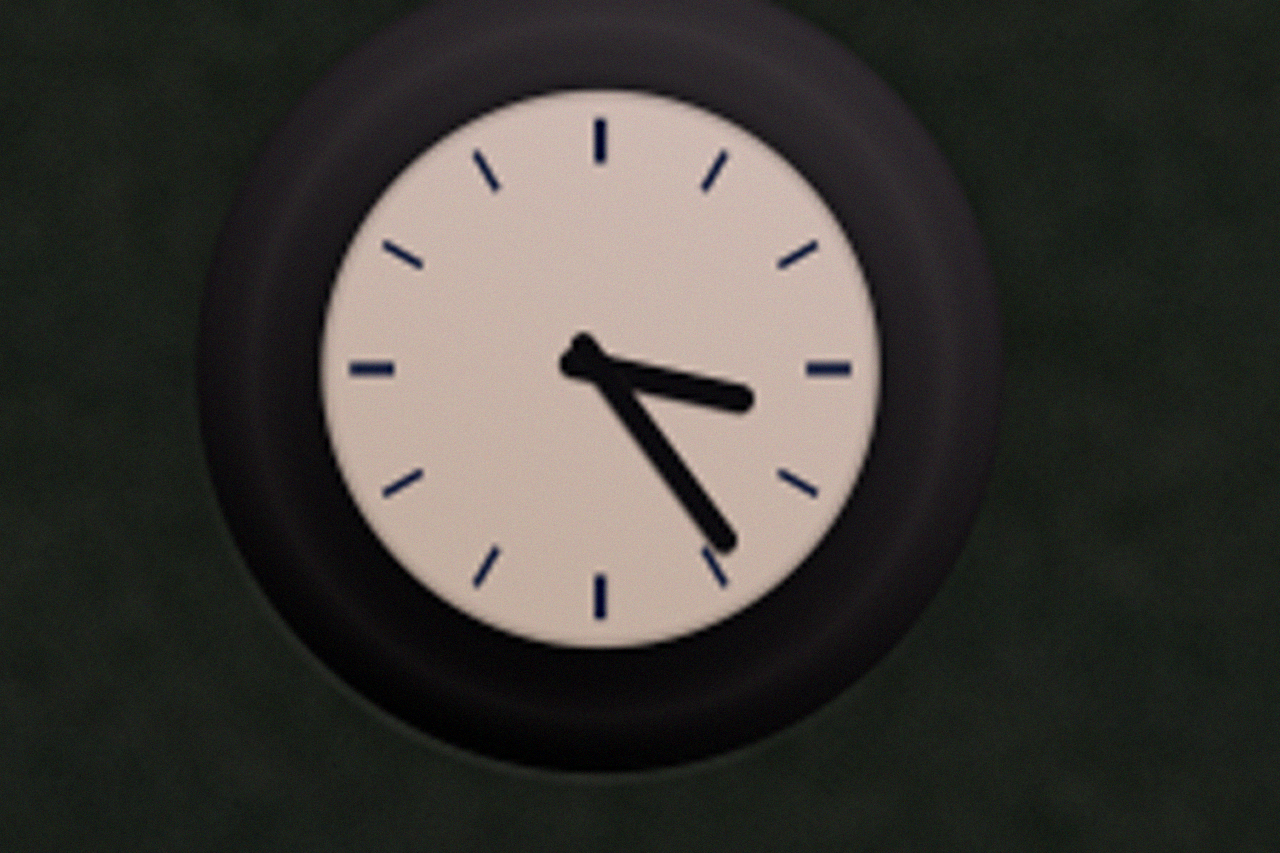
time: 3:24
